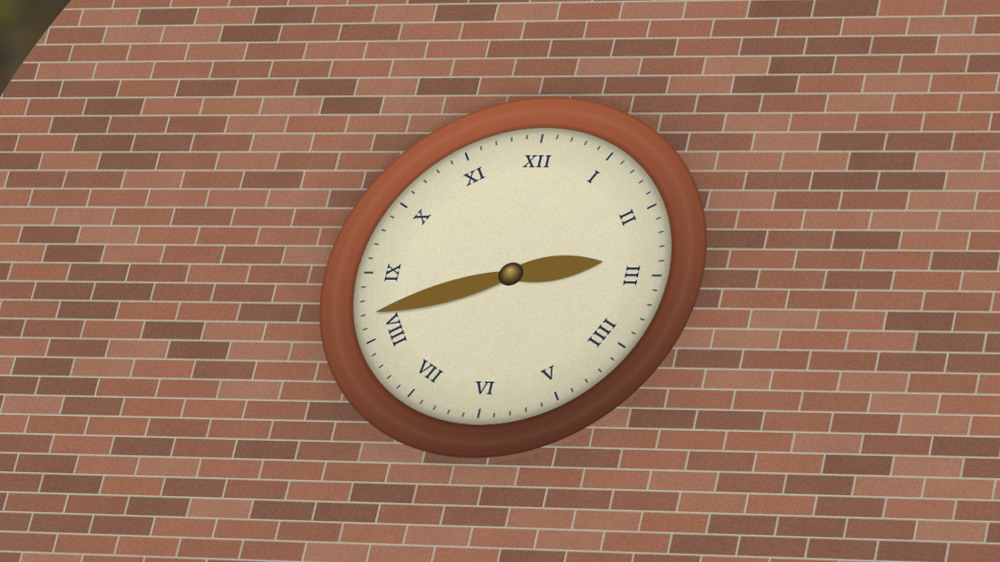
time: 2:42
